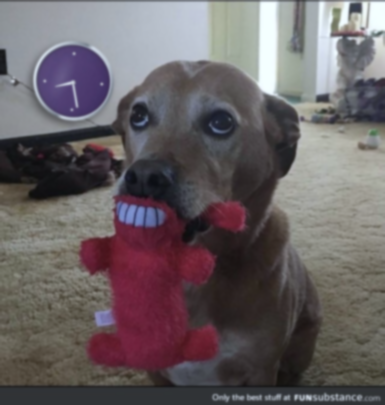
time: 8:28
